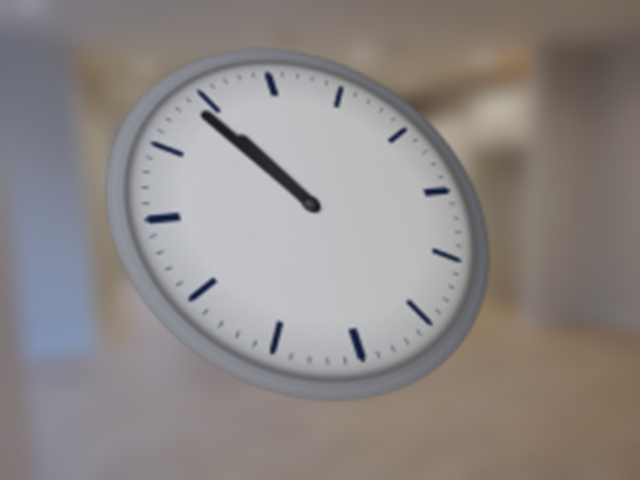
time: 10:54
